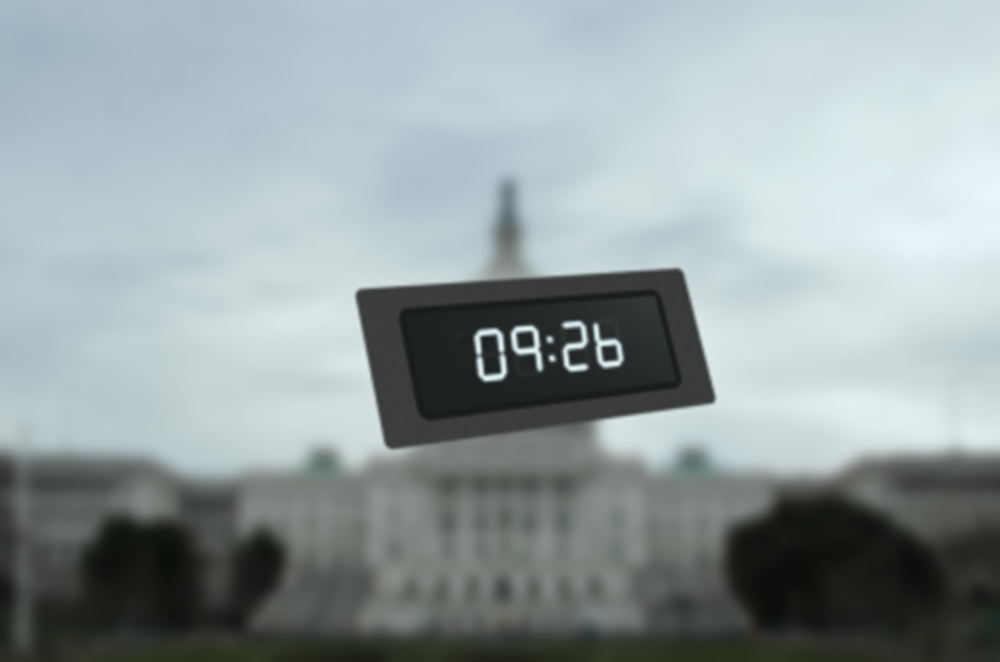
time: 9:26
